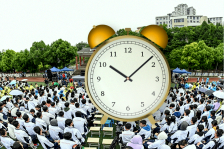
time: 10:08
